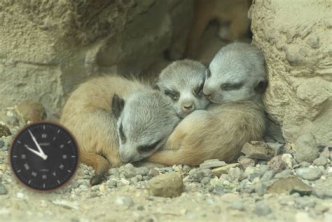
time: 9:55
